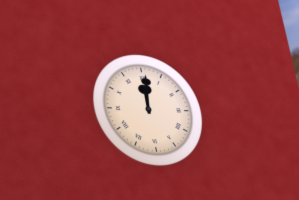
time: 12:01
